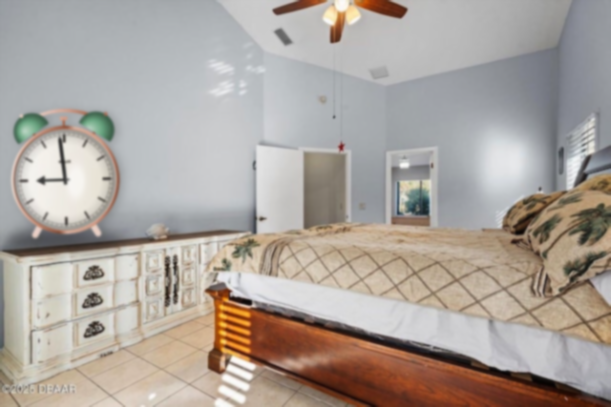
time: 8:59
